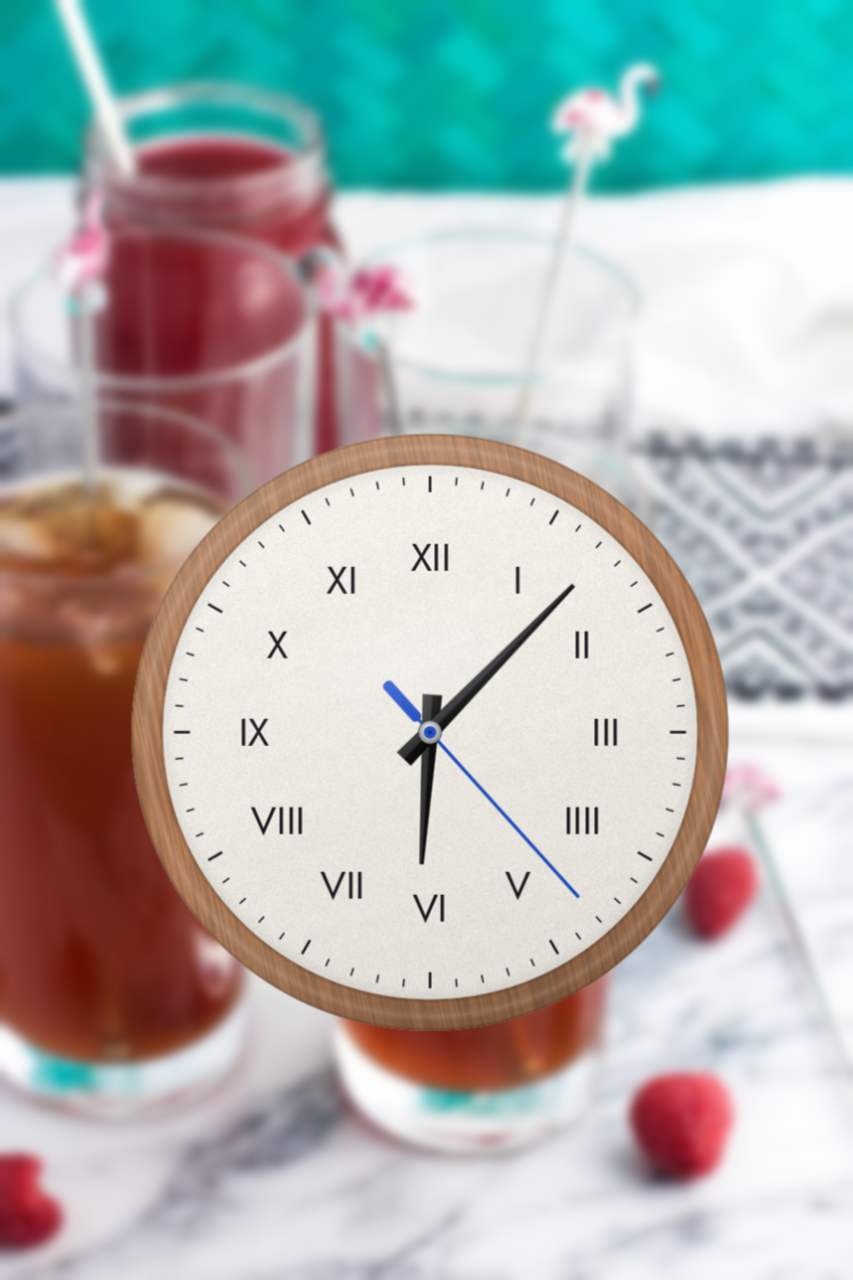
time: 6:07:23
